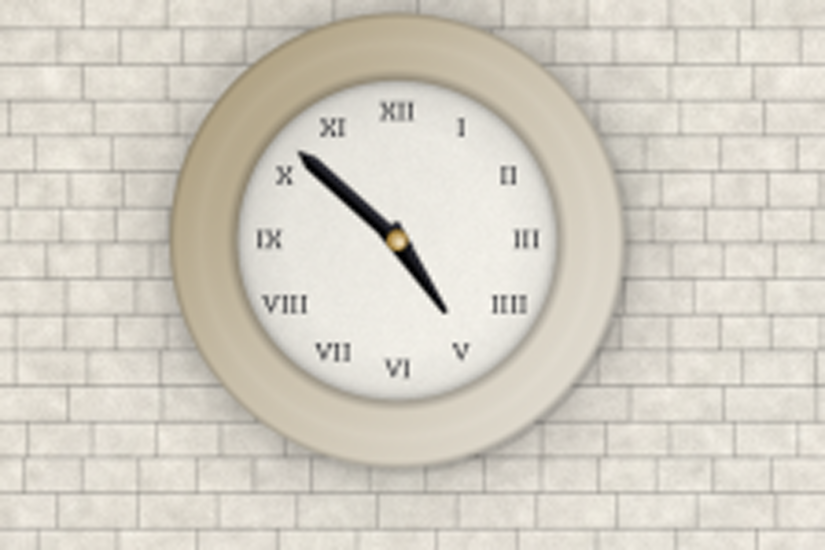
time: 4:52
